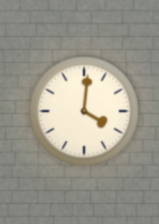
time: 4:01
